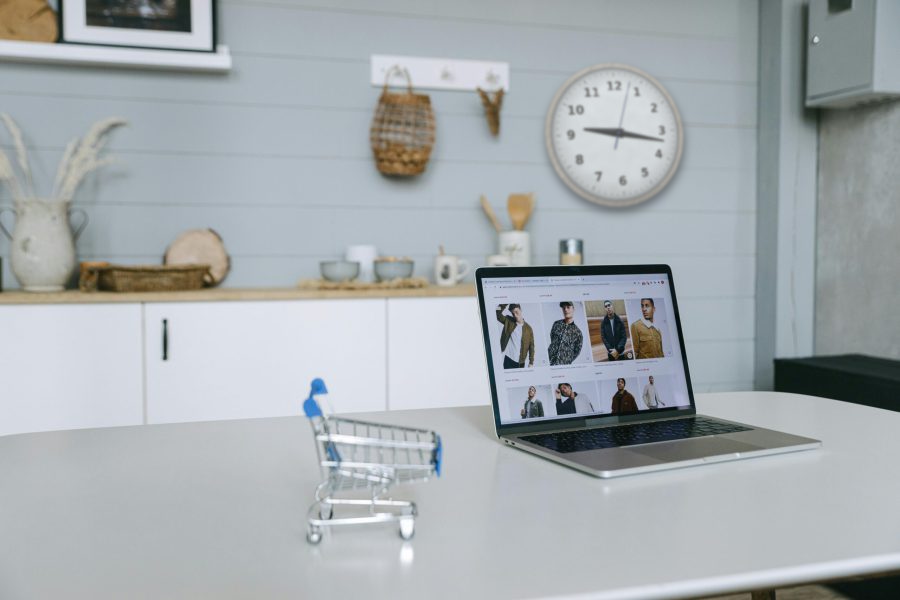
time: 9:17:03
